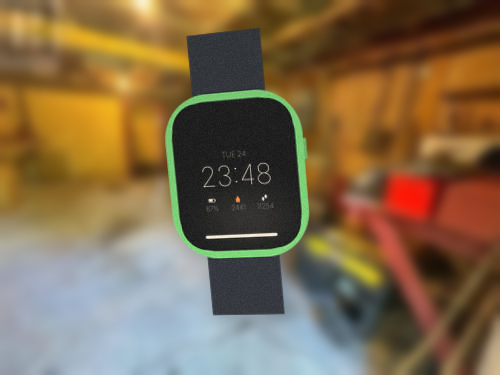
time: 23:48
